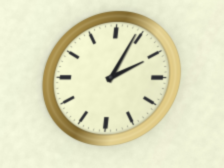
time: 2:04
